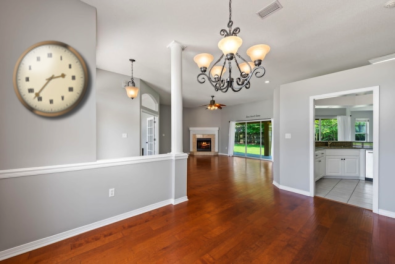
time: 2:37
